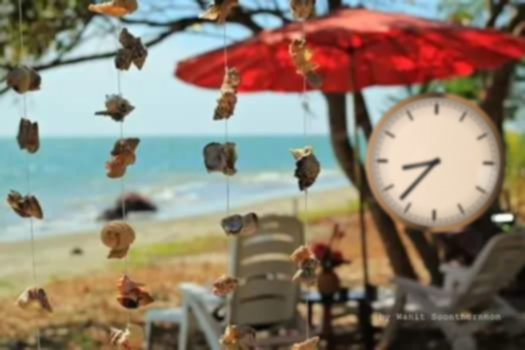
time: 8:37
